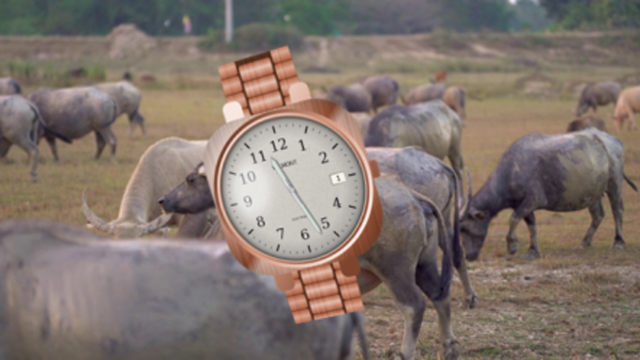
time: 11:27
